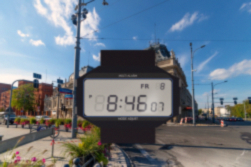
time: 8:46:07
